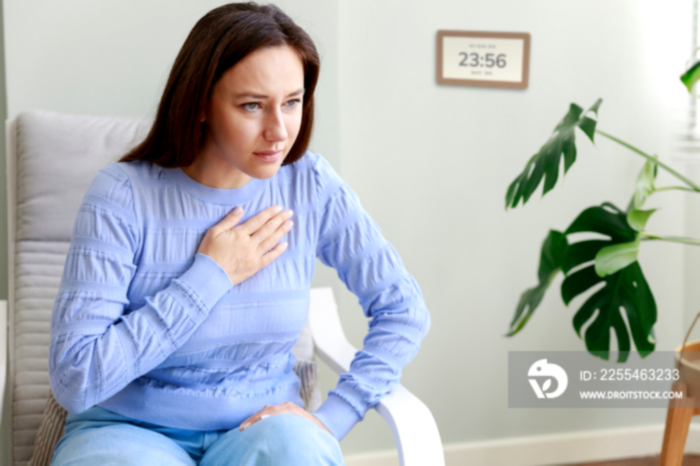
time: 23:56
